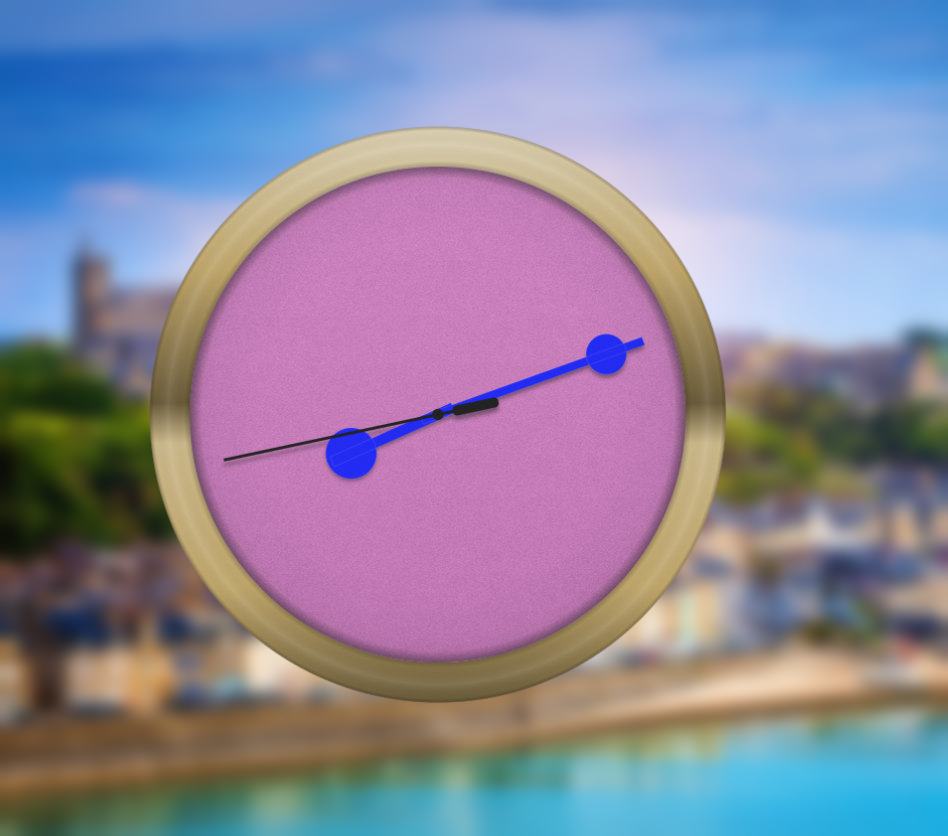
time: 8:11:43
